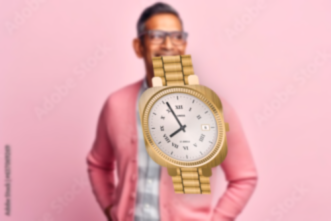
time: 7:56
